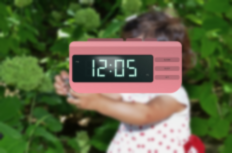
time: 12:05
